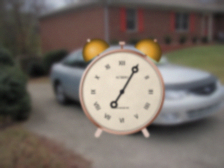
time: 7:05
